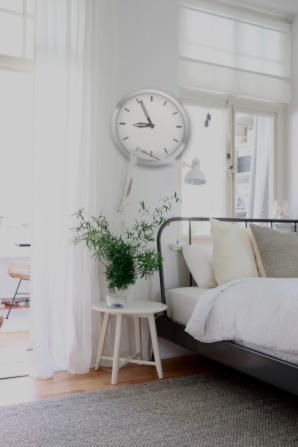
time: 8:56
